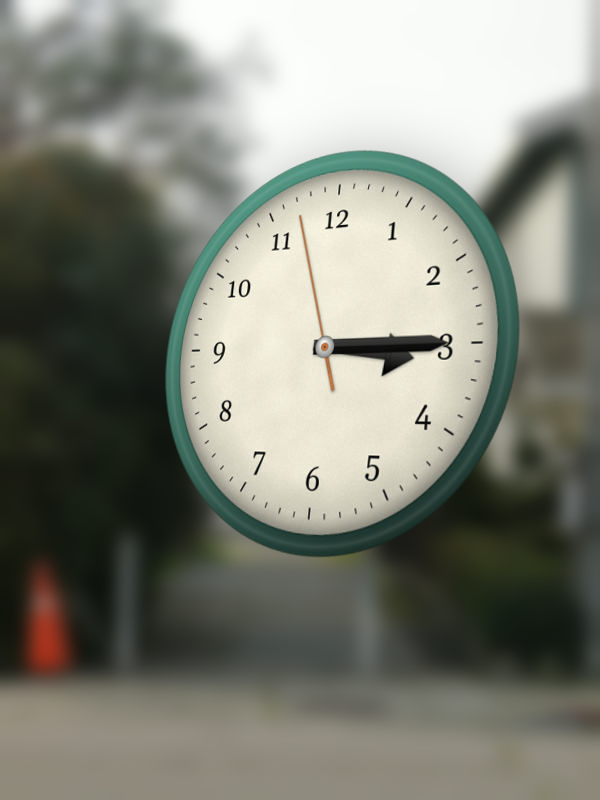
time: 3:14:57
